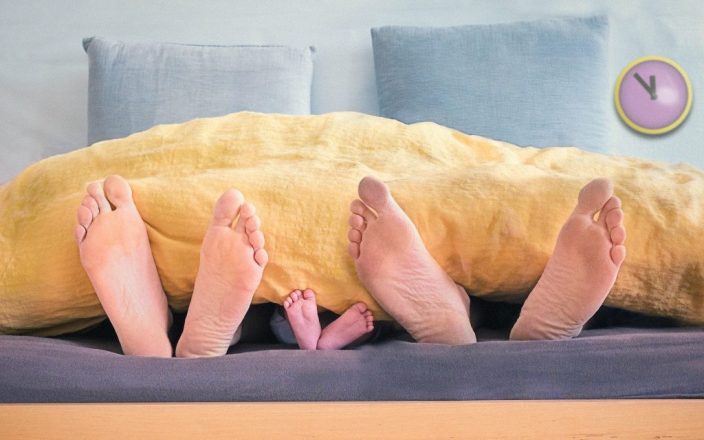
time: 11:53
